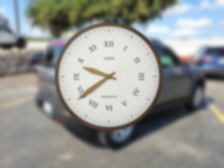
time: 9:39
